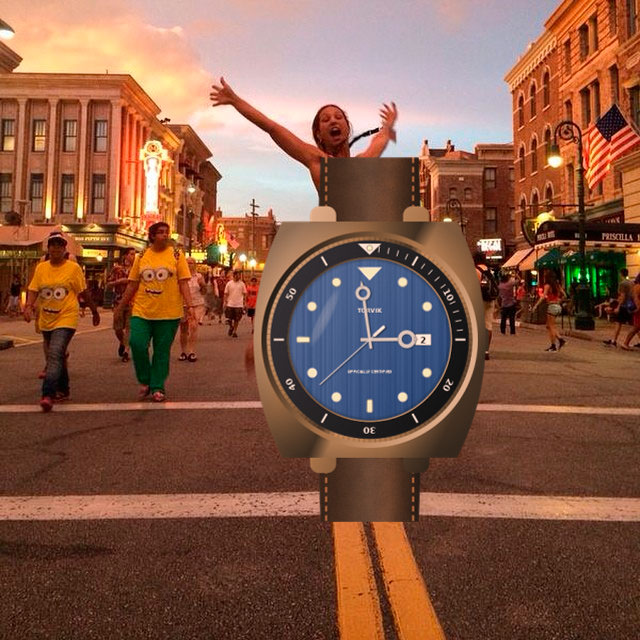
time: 2:58:38
